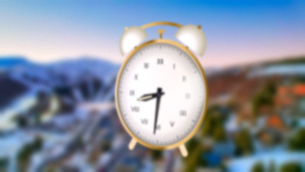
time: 8:31
